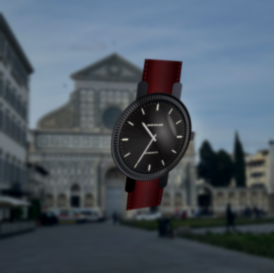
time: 10:35
